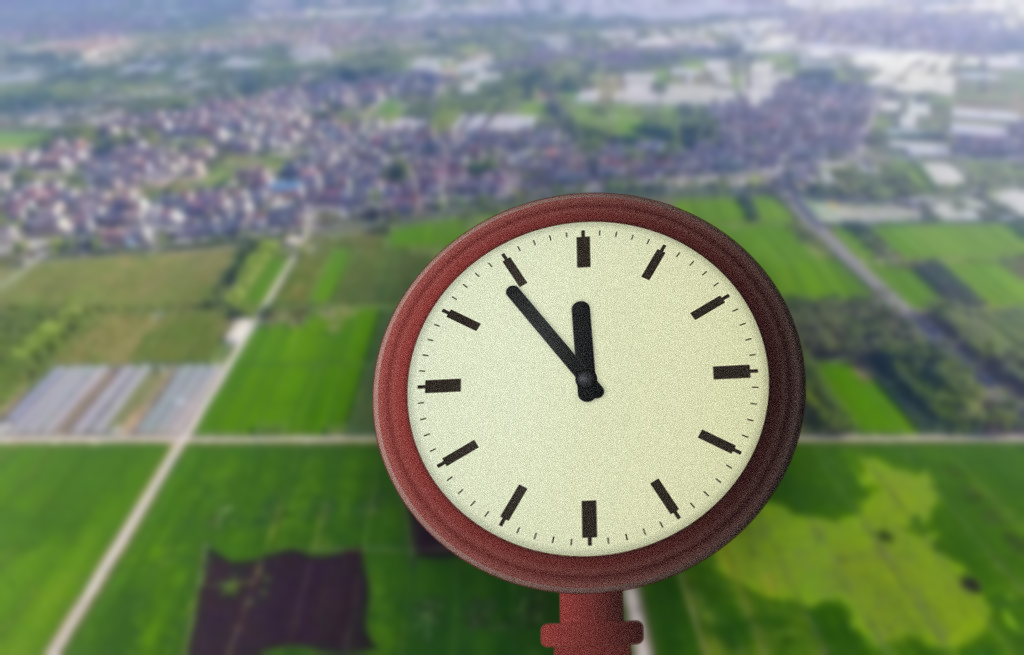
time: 11:54
